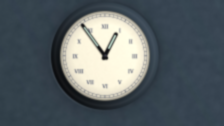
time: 12:54
